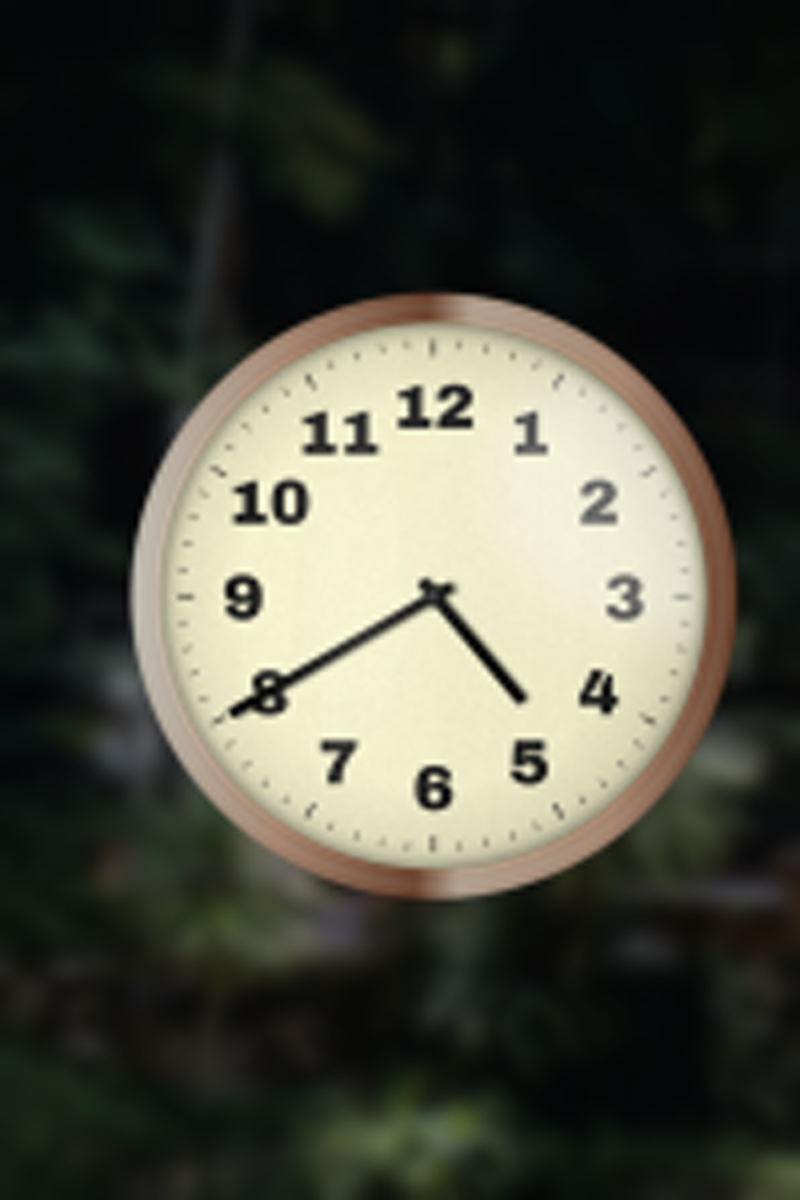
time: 4:40
